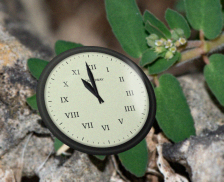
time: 10:59
